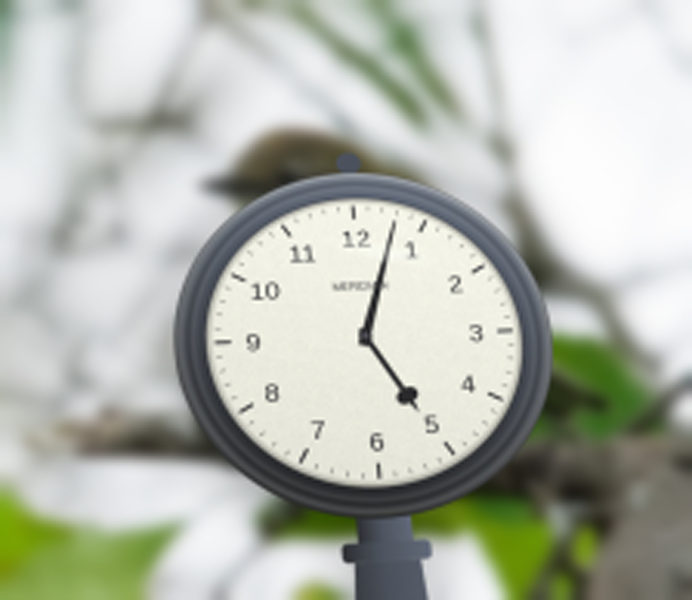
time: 5:03
